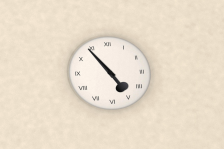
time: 4:54
